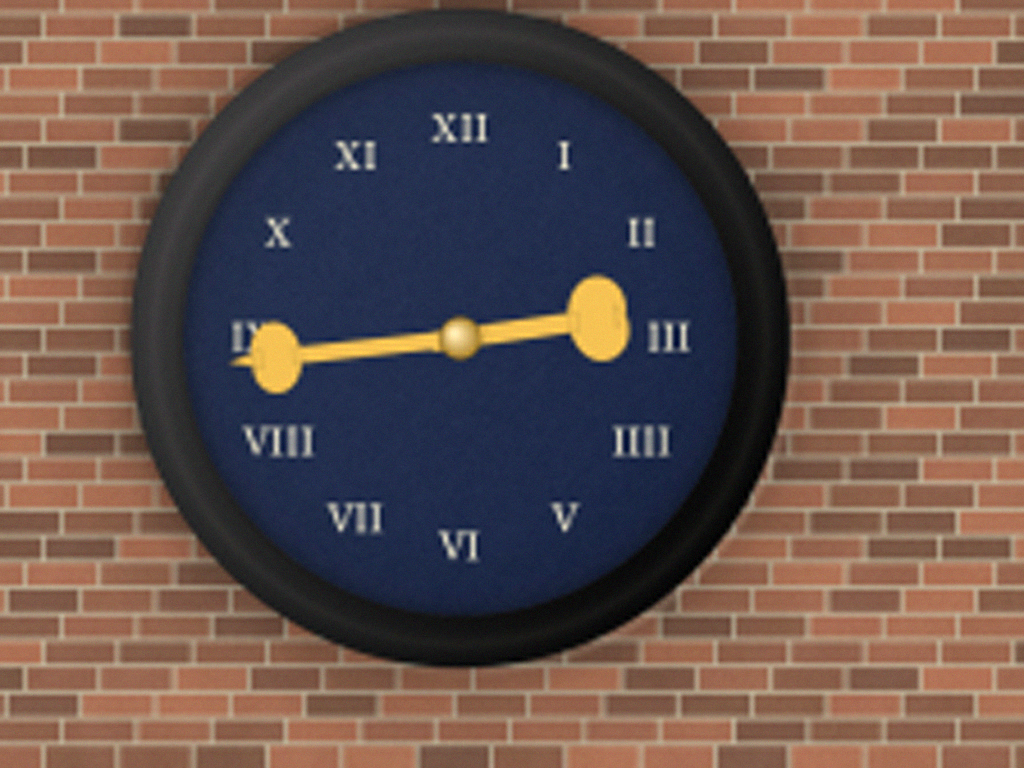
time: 2:44
